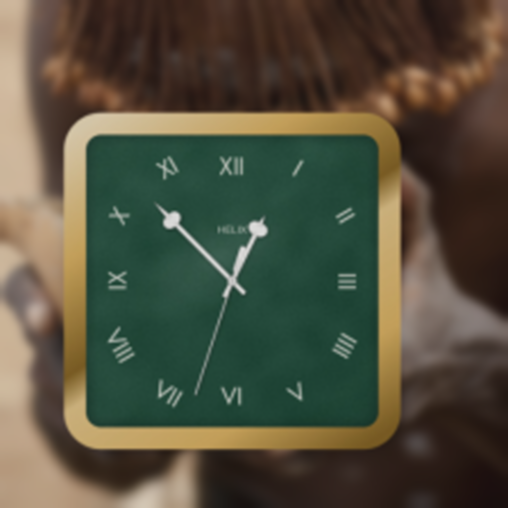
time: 12:52:33
